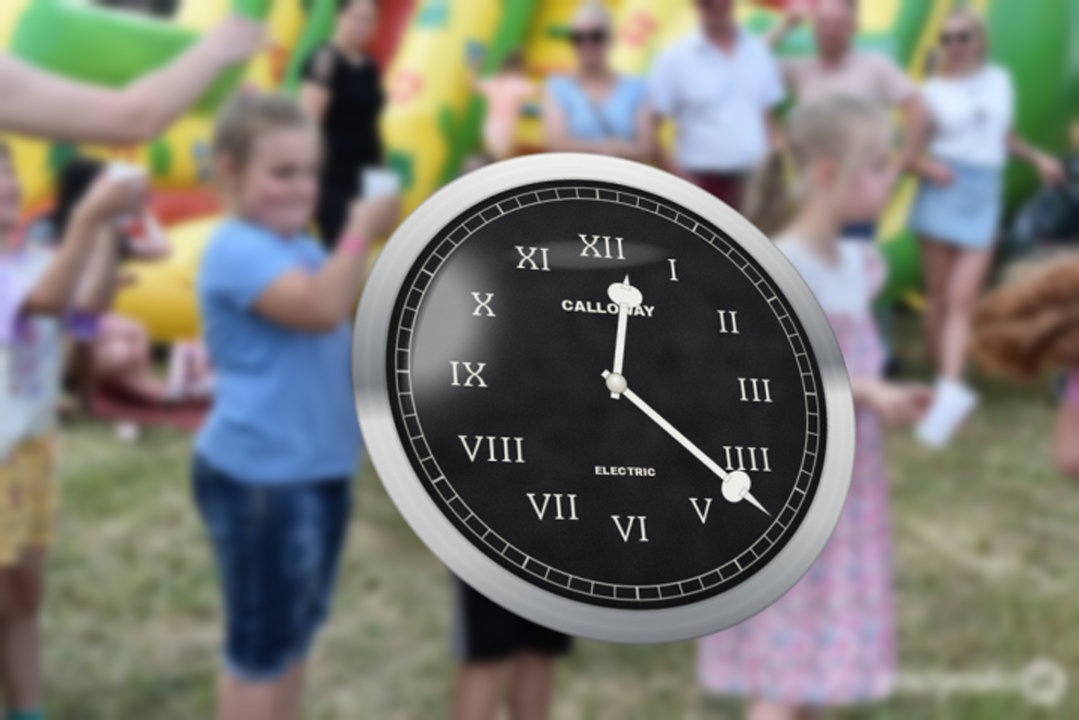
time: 12:22
